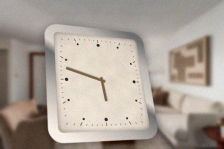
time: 5:48
